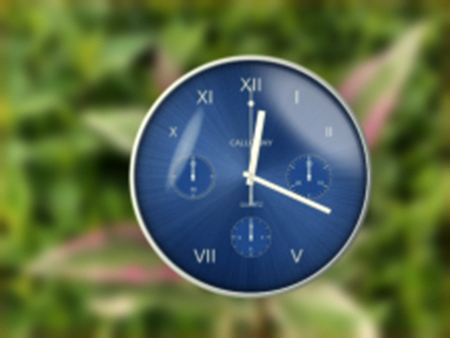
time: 12:19
